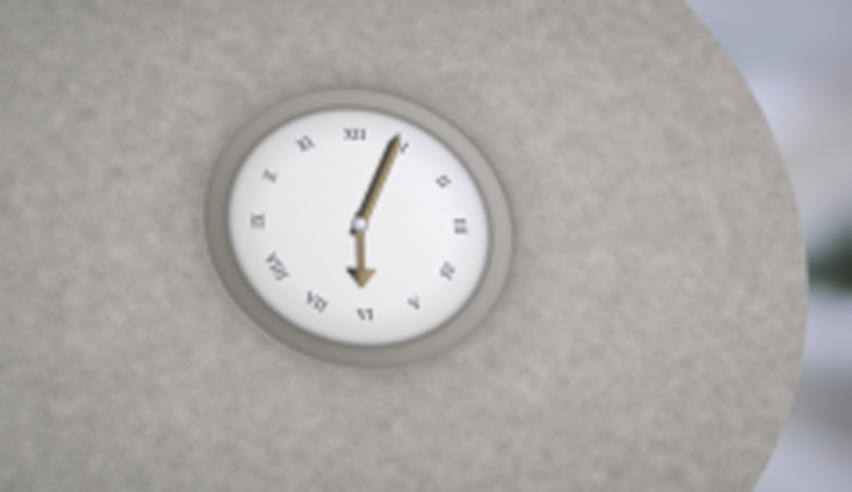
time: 6:04
